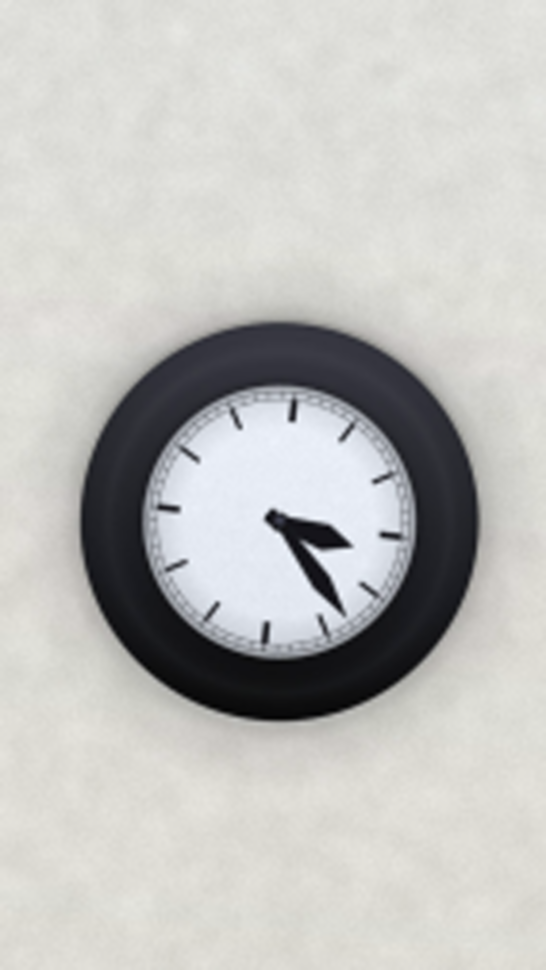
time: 3:23
